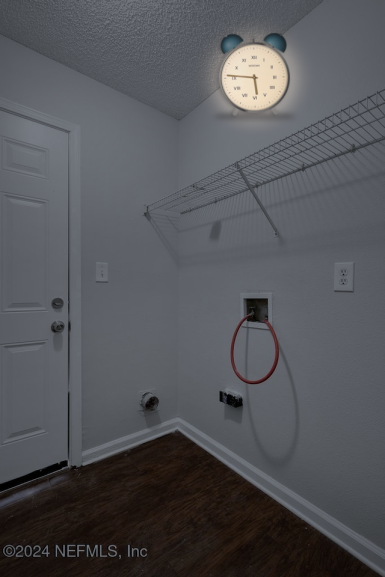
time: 5:46
